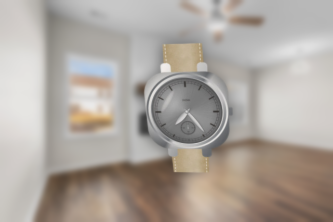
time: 7:24
